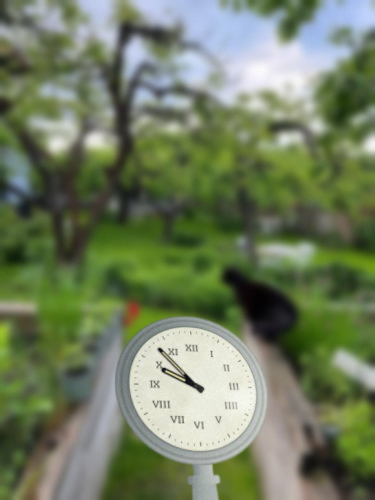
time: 9:53
